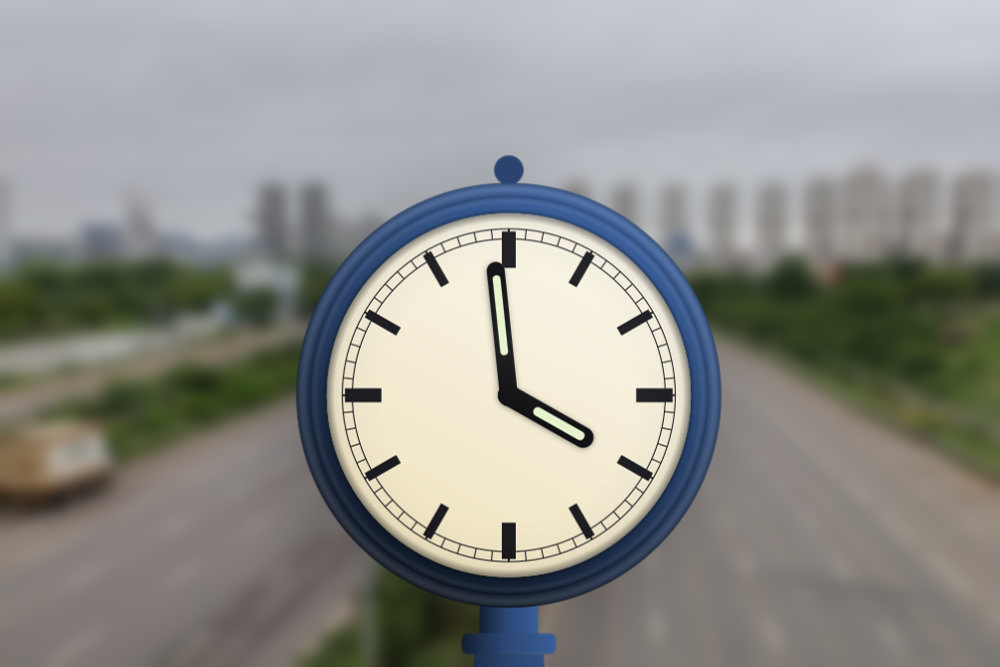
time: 3:59
